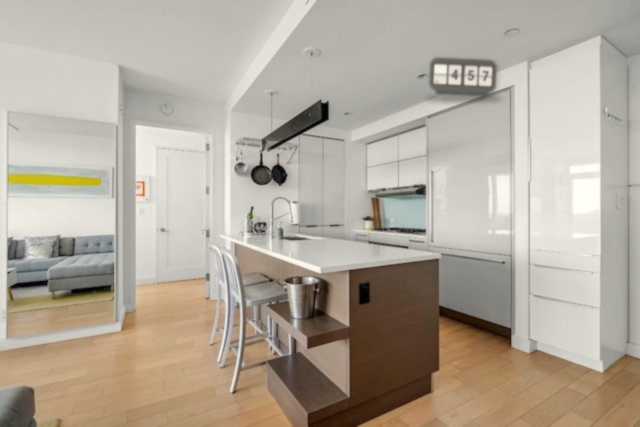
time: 4:57
